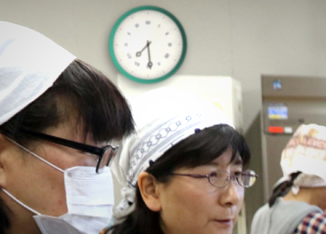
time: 7:29
